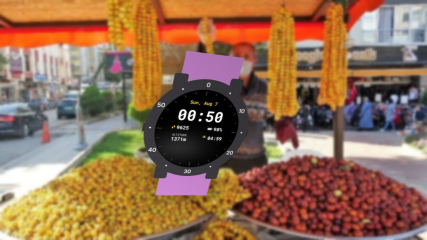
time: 0:50
